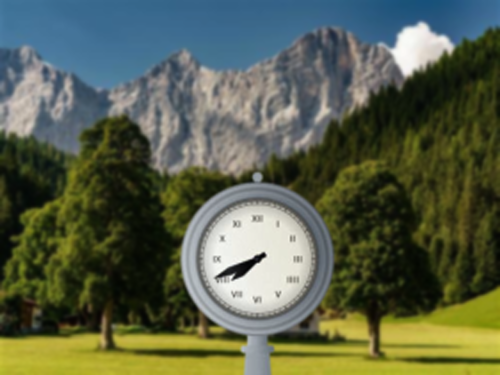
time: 7:41
